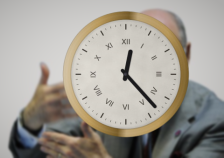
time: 12:23
